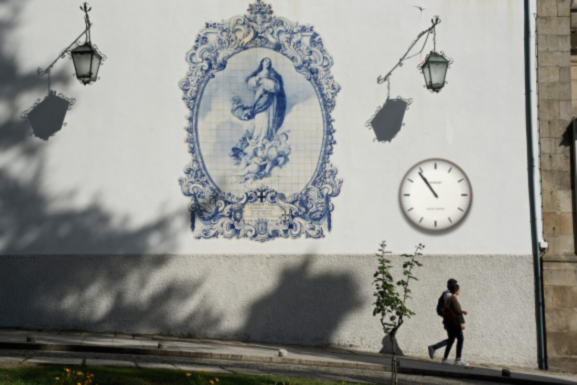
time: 10:54
